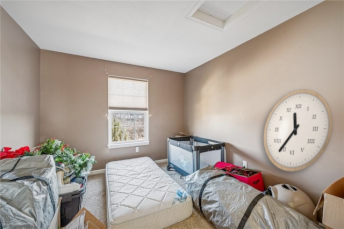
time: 11:36
